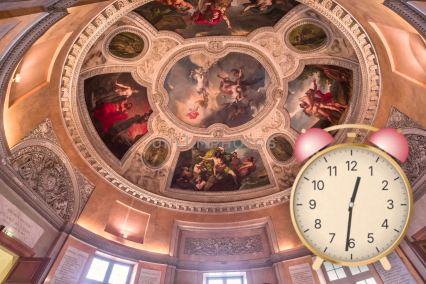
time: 12:31
